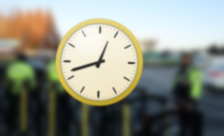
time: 12:42
